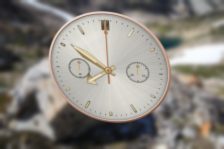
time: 7:51
